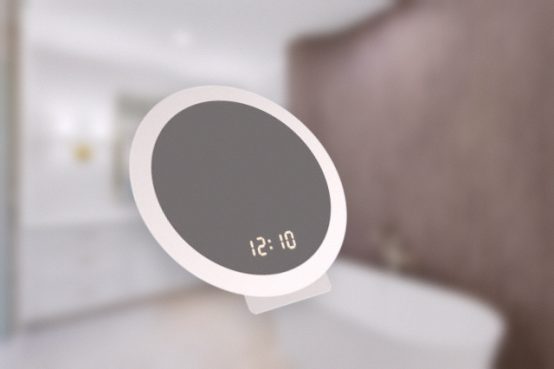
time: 12:10
